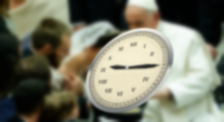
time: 9:15
